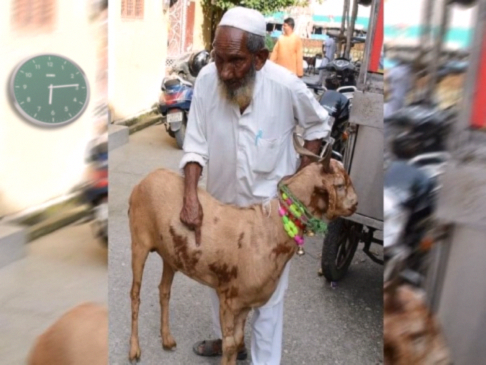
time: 6:14
